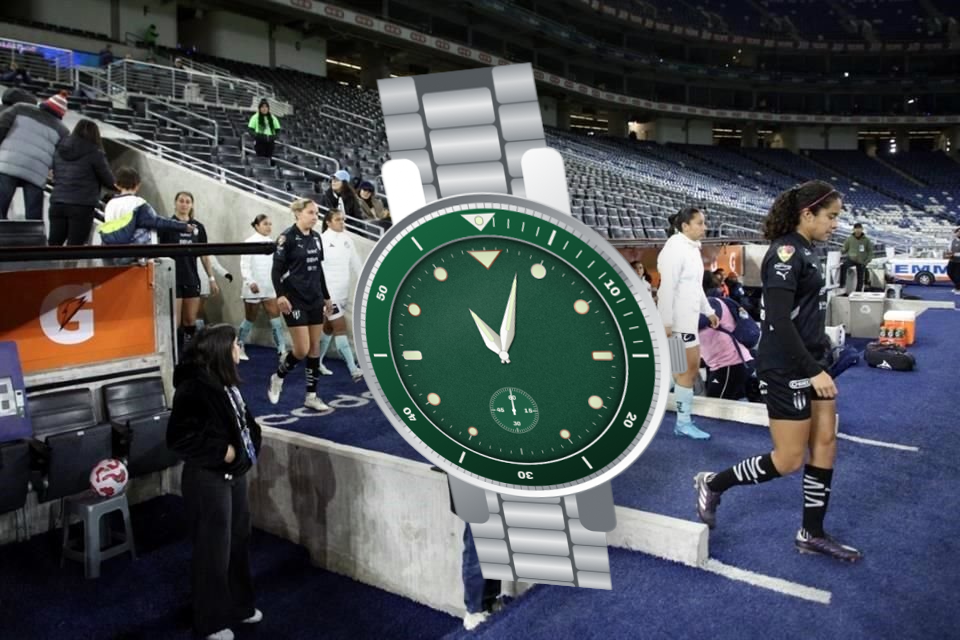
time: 11:03
